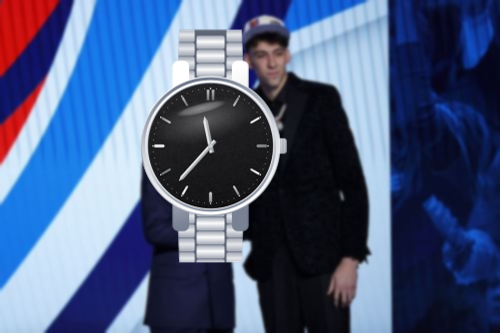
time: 11:37
